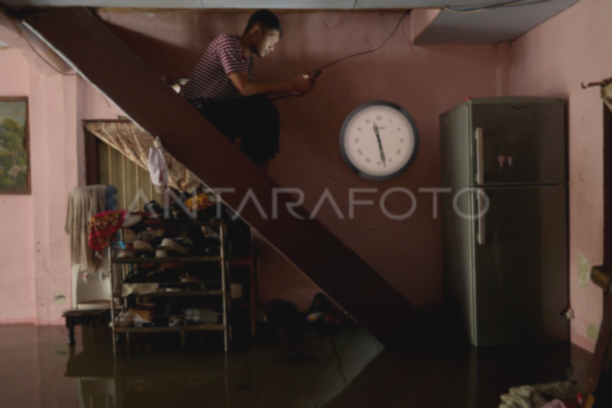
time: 11:28
